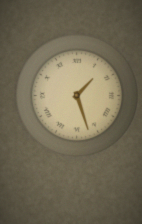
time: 1:27
